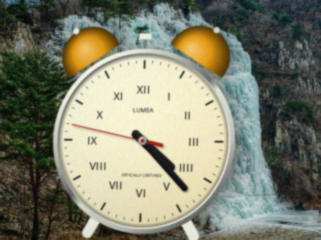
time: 4:22:47
